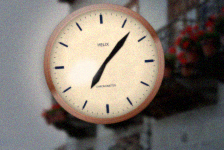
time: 7:07
